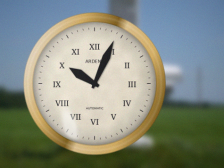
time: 10:04
